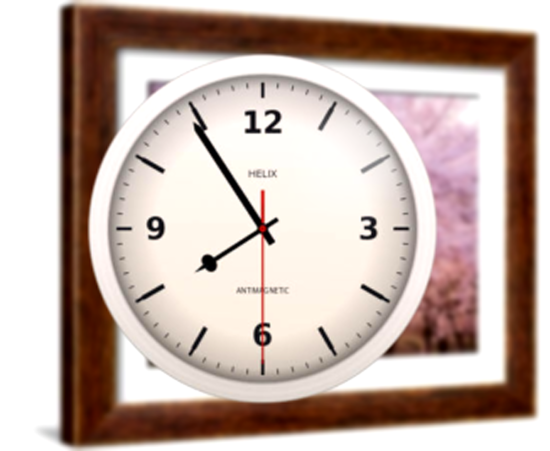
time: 7:54:30
